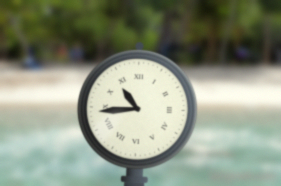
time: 10:44
